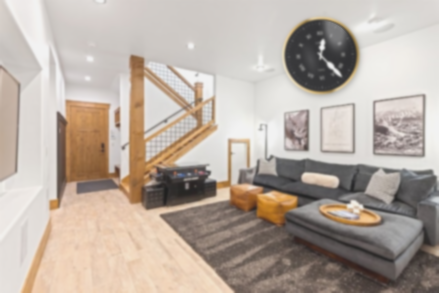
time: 12:23
